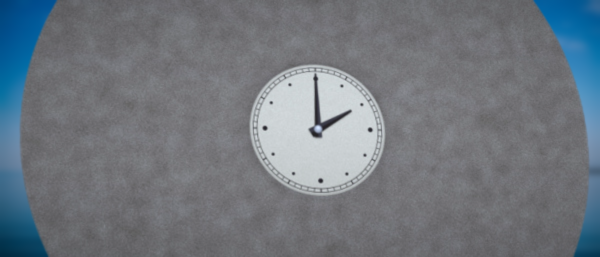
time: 2:00
